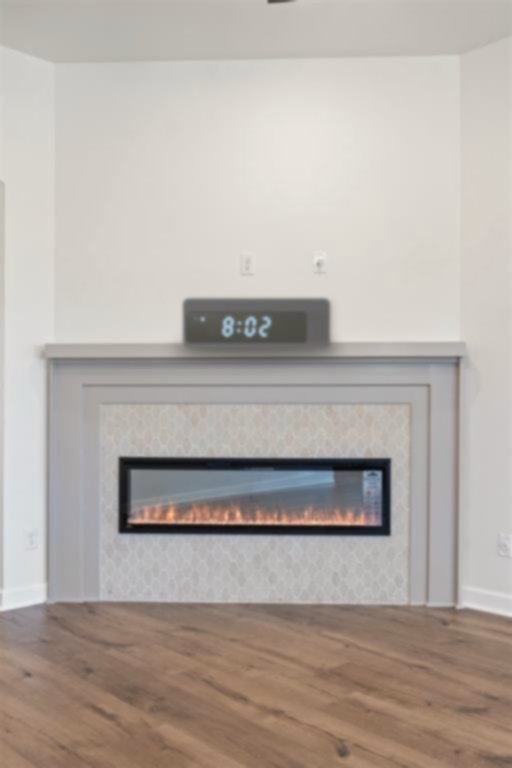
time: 8:02
